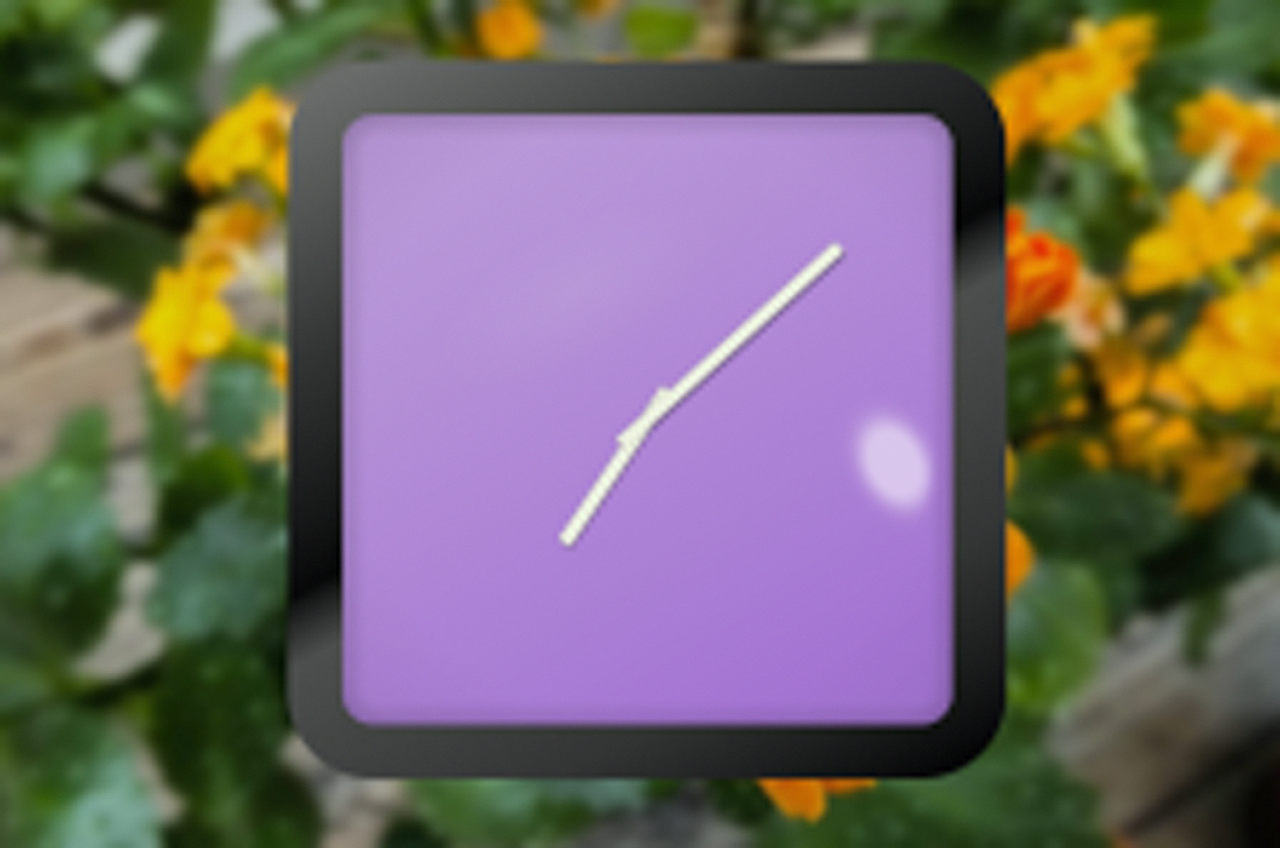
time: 7:08
